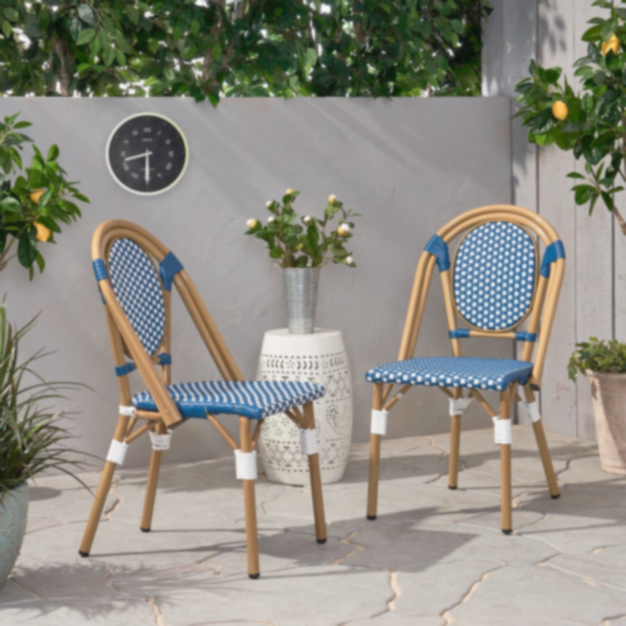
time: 8:30
